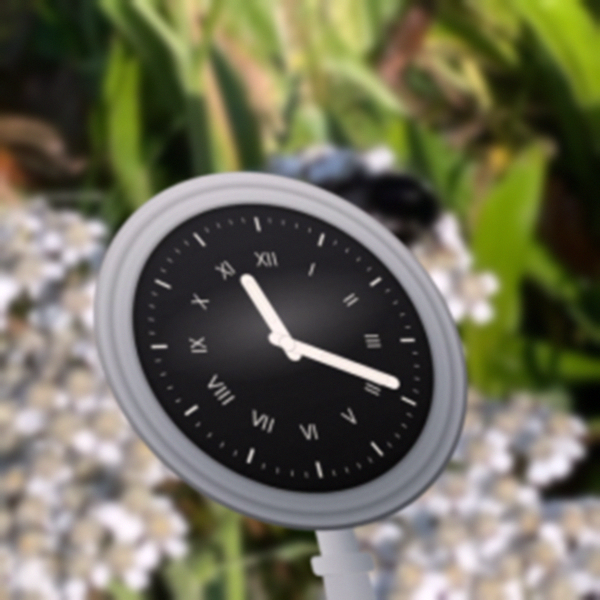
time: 11:19
